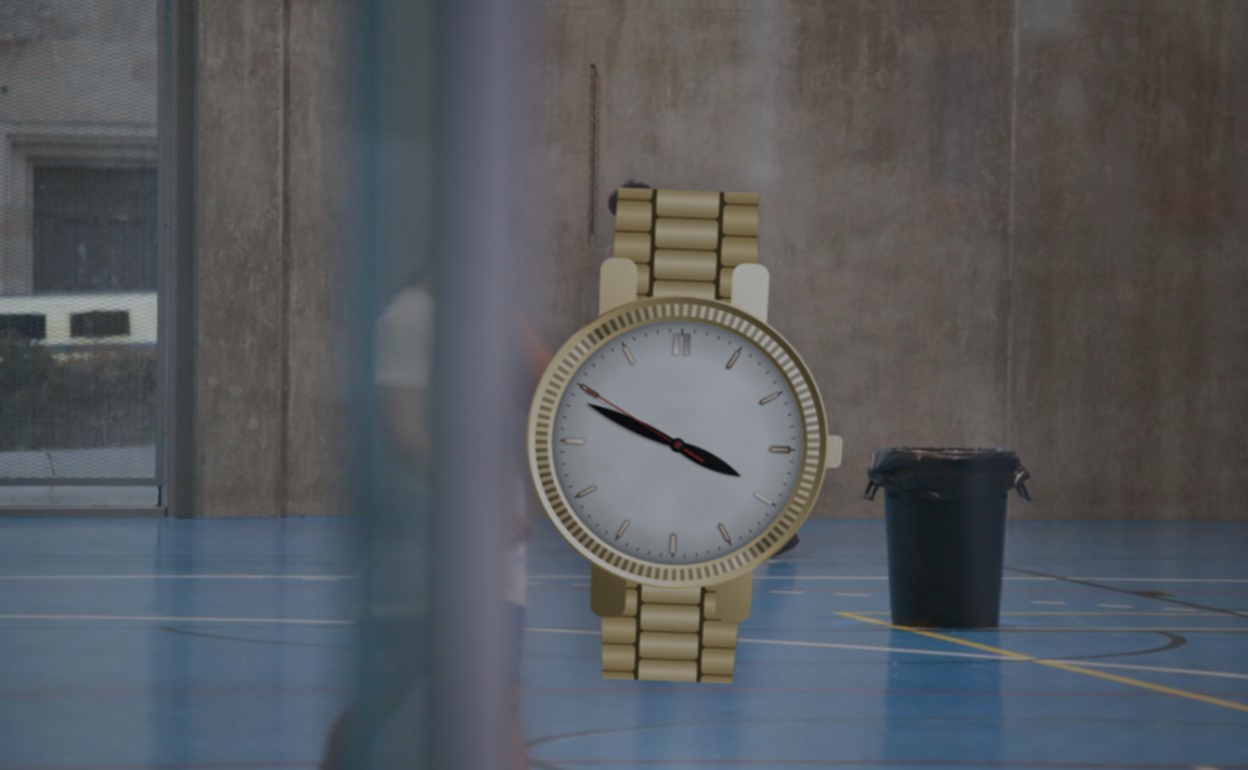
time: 3:48:50
